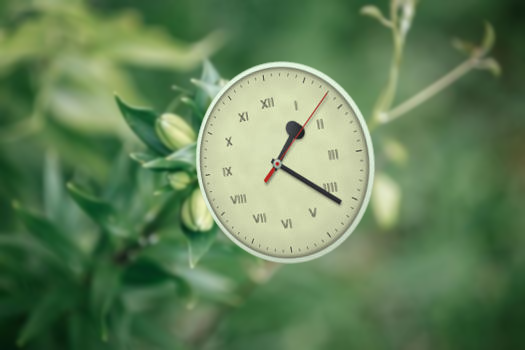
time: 1:21:08
